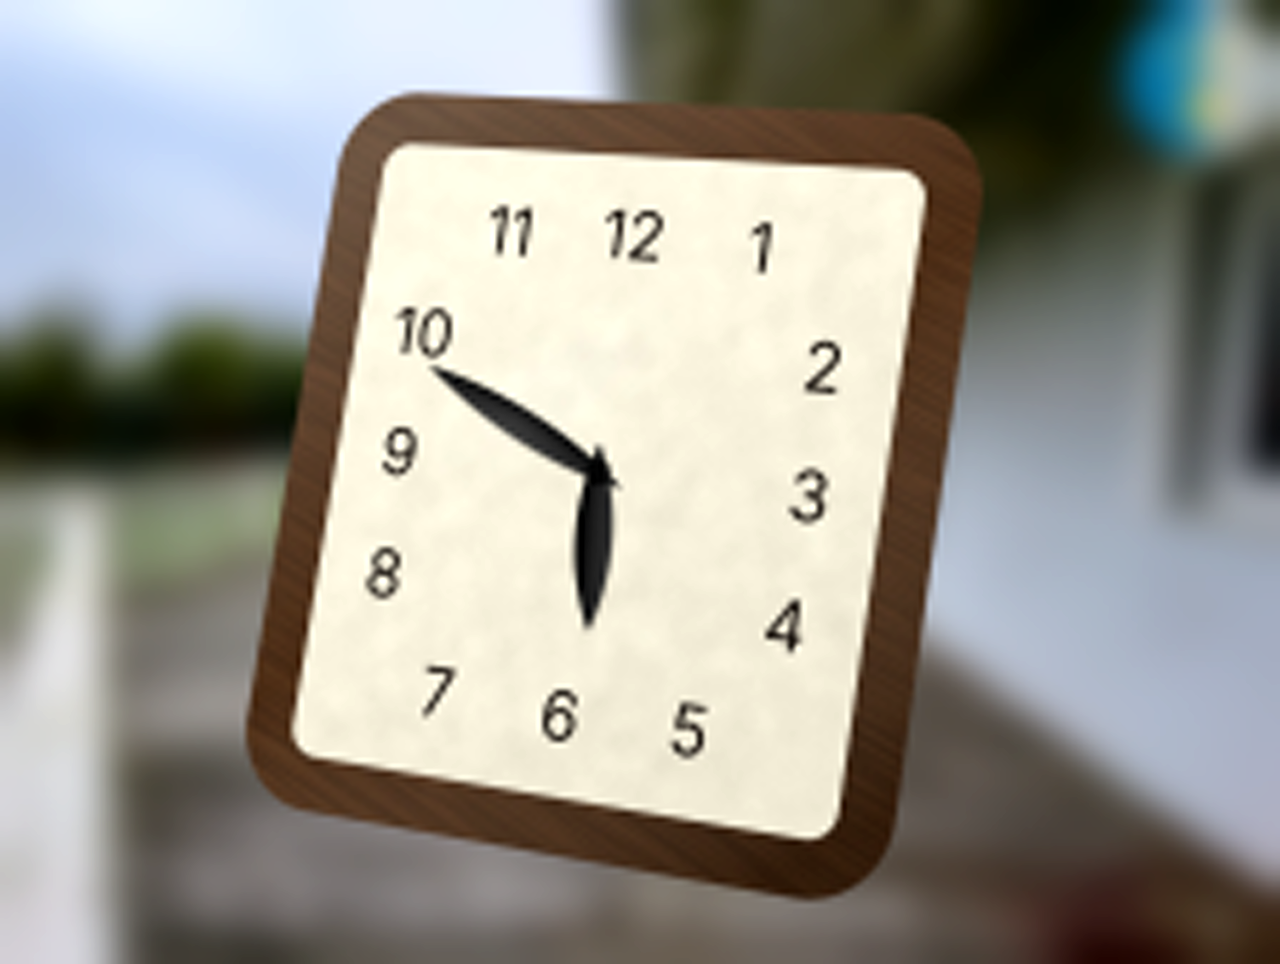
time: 5:49
